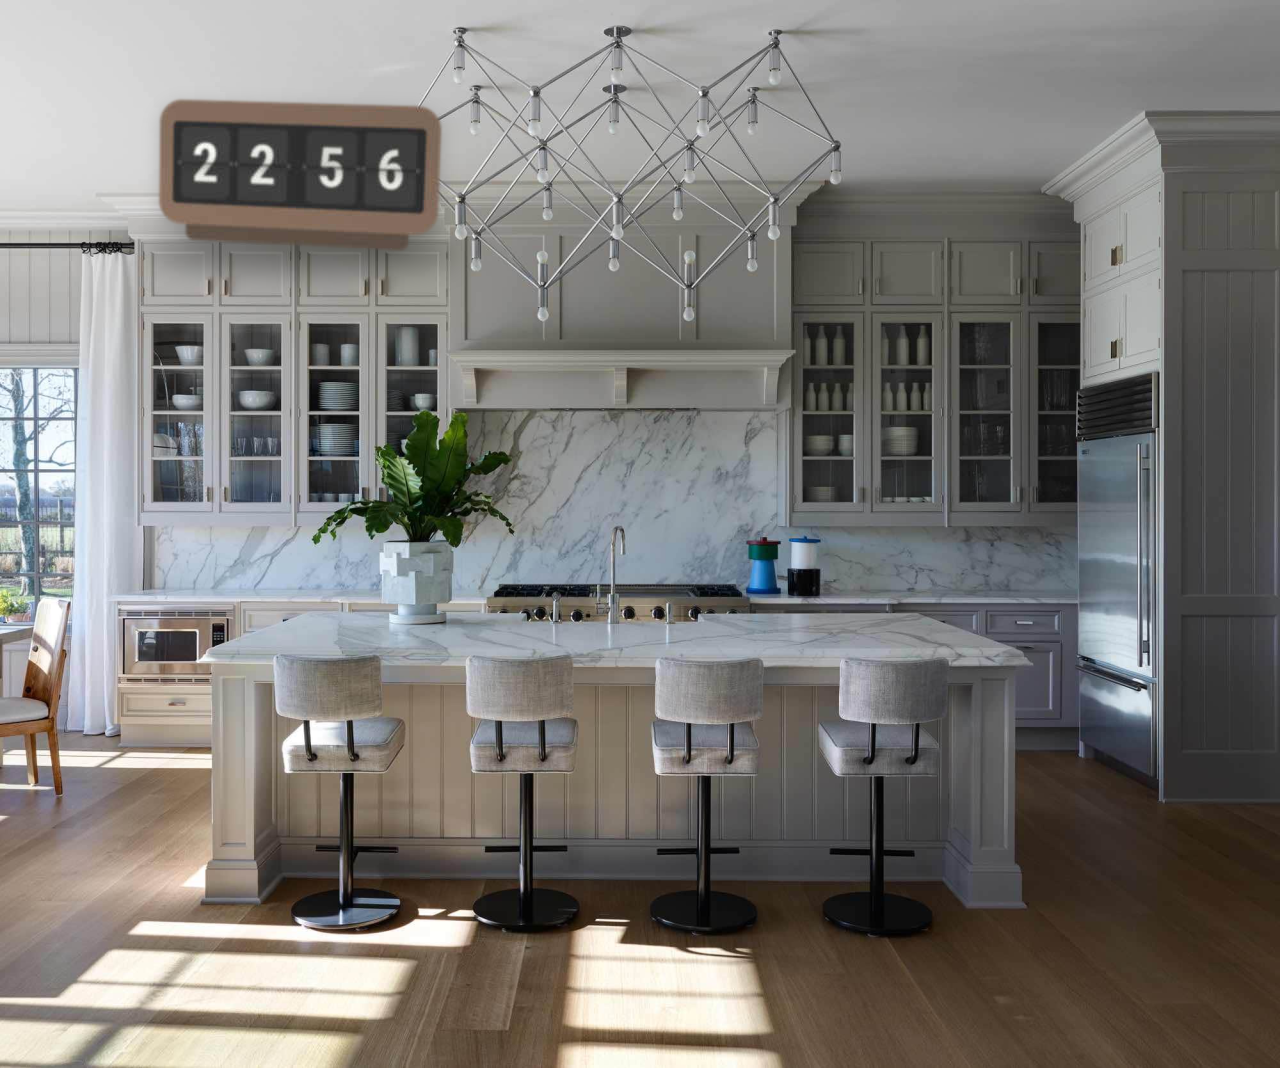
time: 22:56
